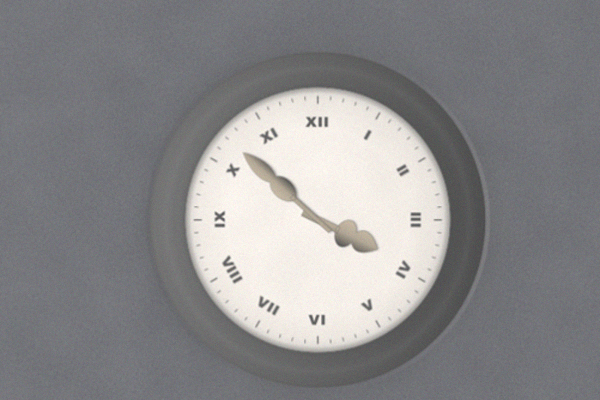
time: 3:52
